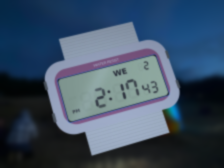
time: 2:17:43
